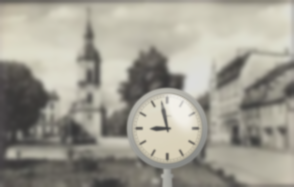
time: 8:58
